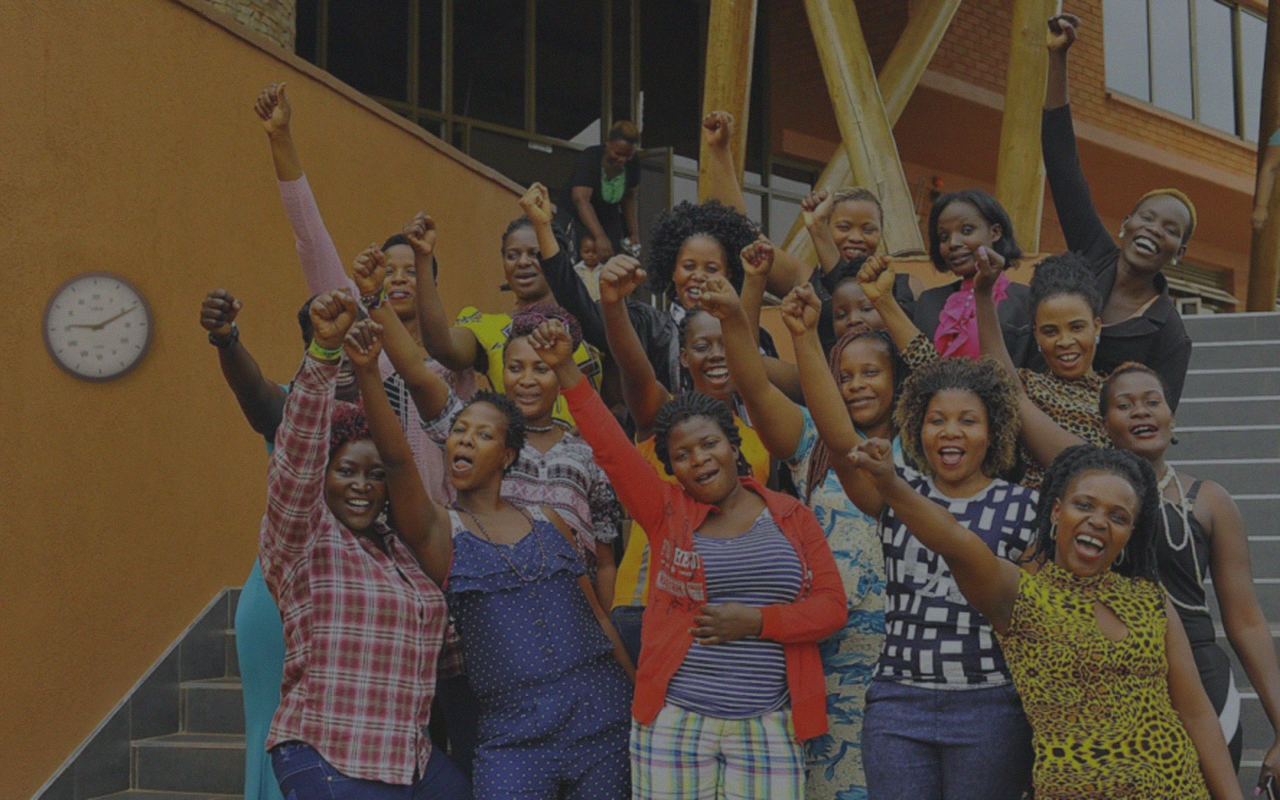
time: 9:11
